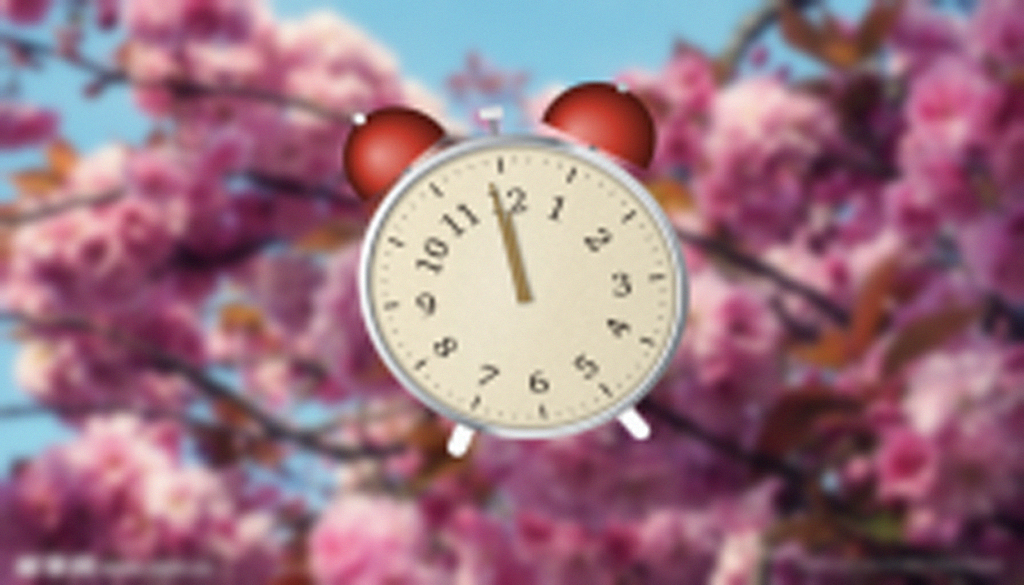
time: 11:59
